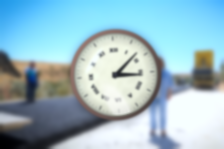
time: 3:08
